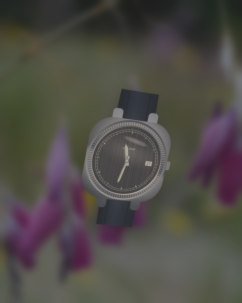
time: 11:32
